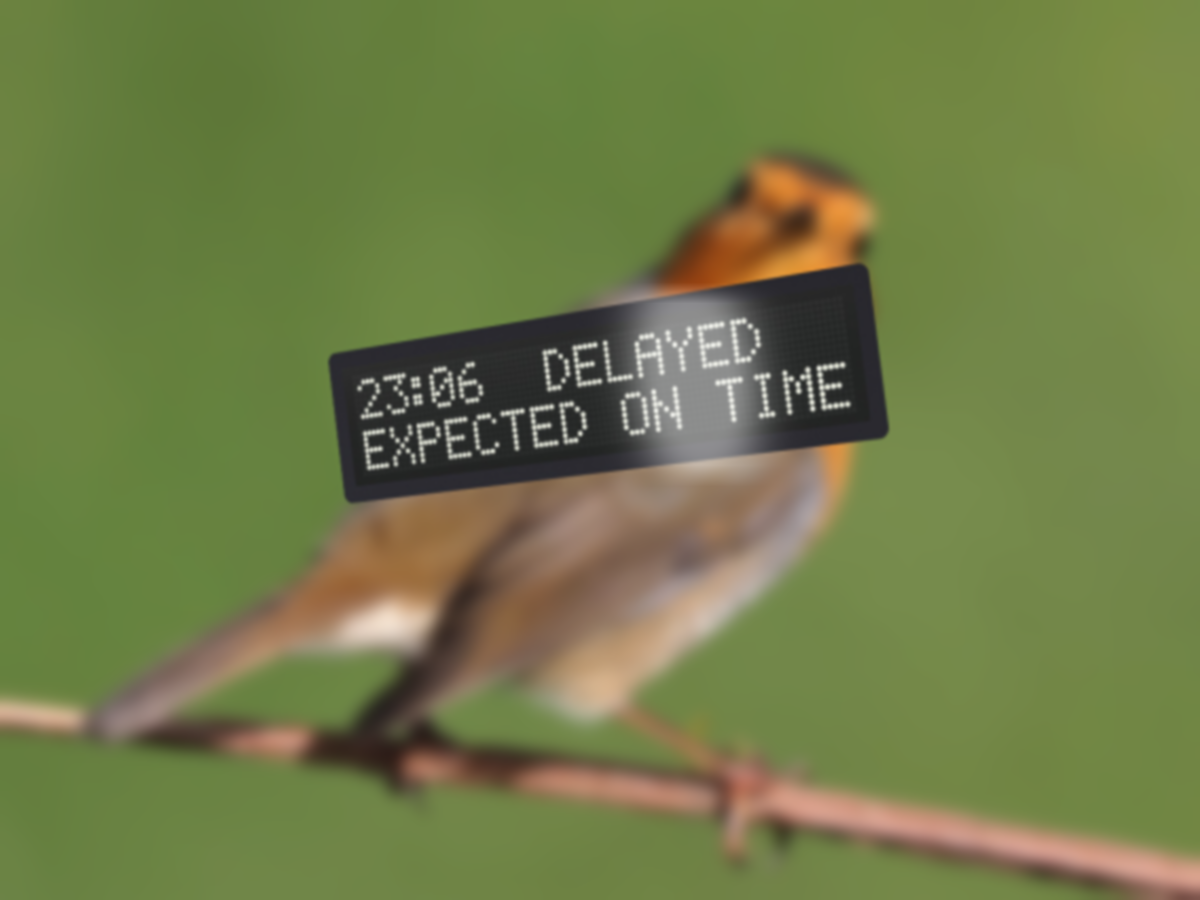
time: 23:06
